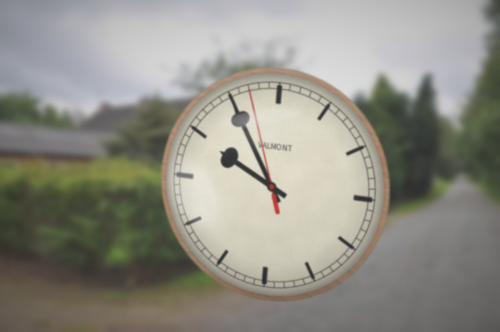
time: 9:54:57
